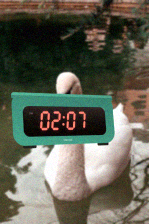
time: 2:07
